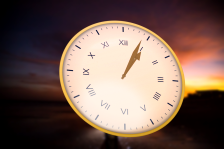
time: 1:04
